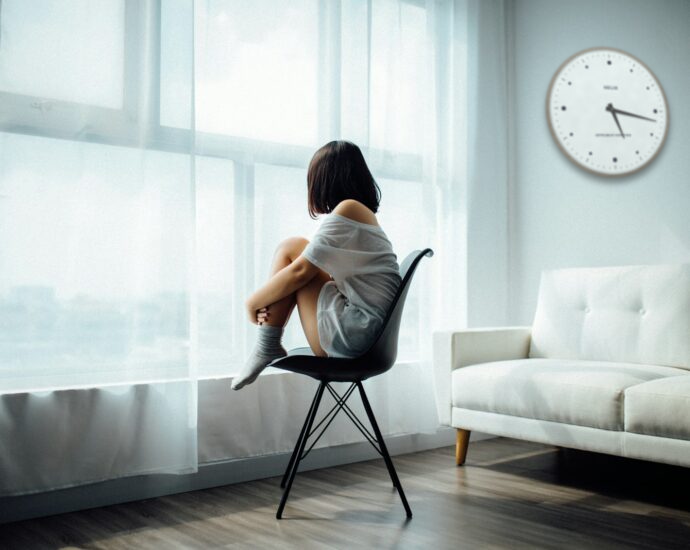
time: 5:17
